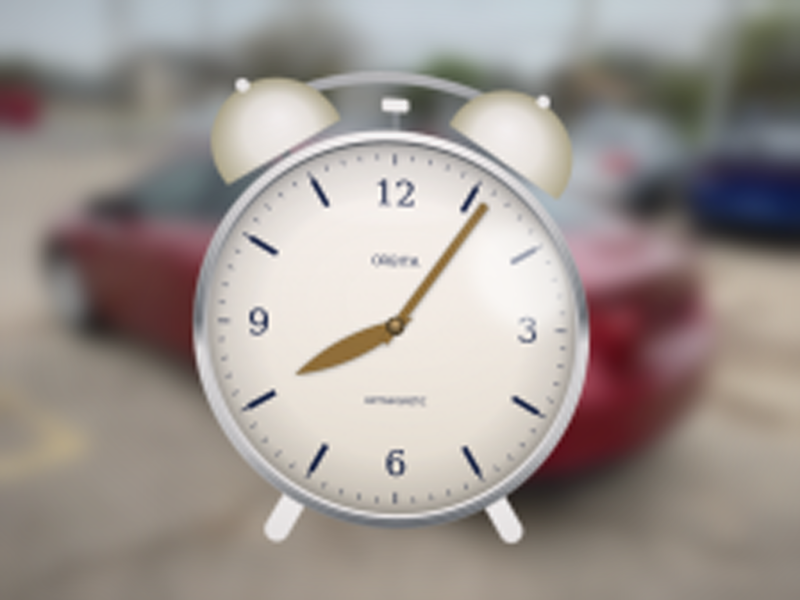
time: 8:06
